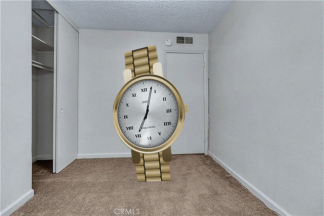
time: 7:03
